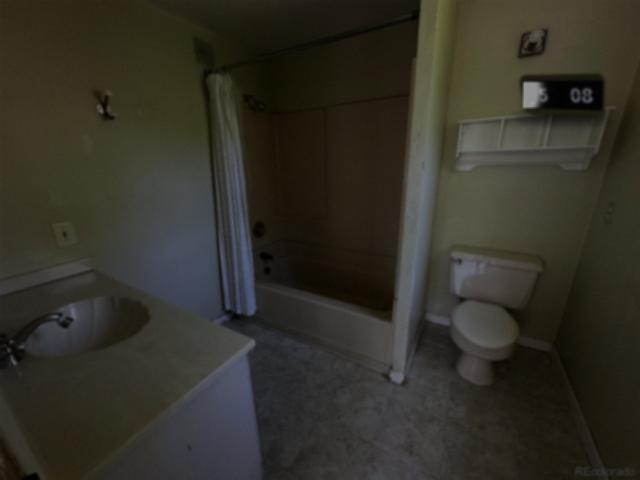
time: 5:08
